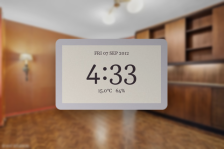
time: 4:33
